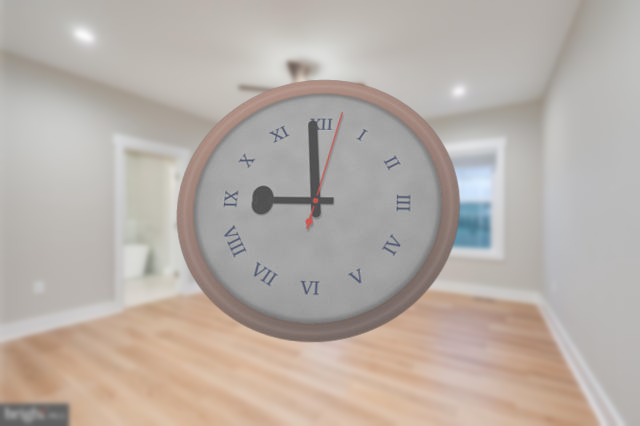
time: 8:59:02
